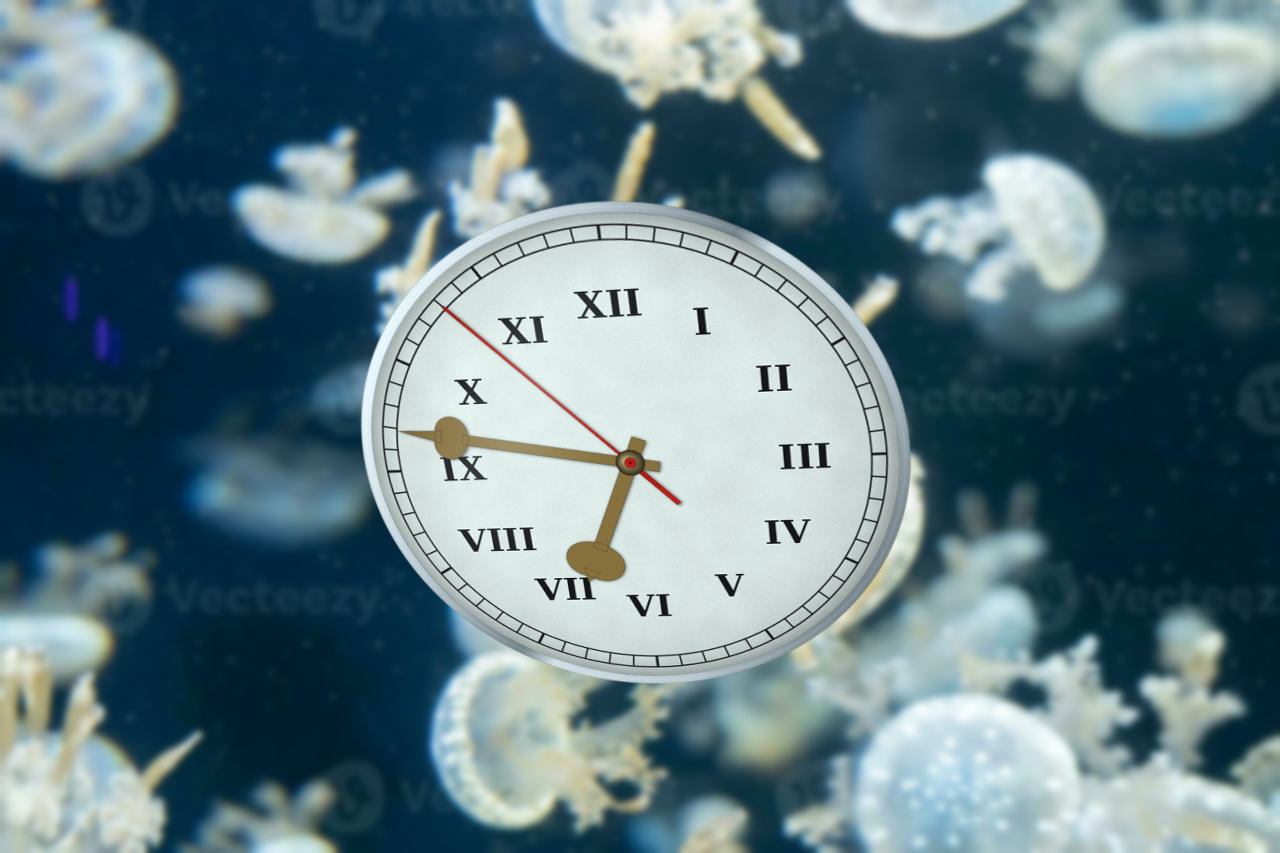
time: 6:46:53
